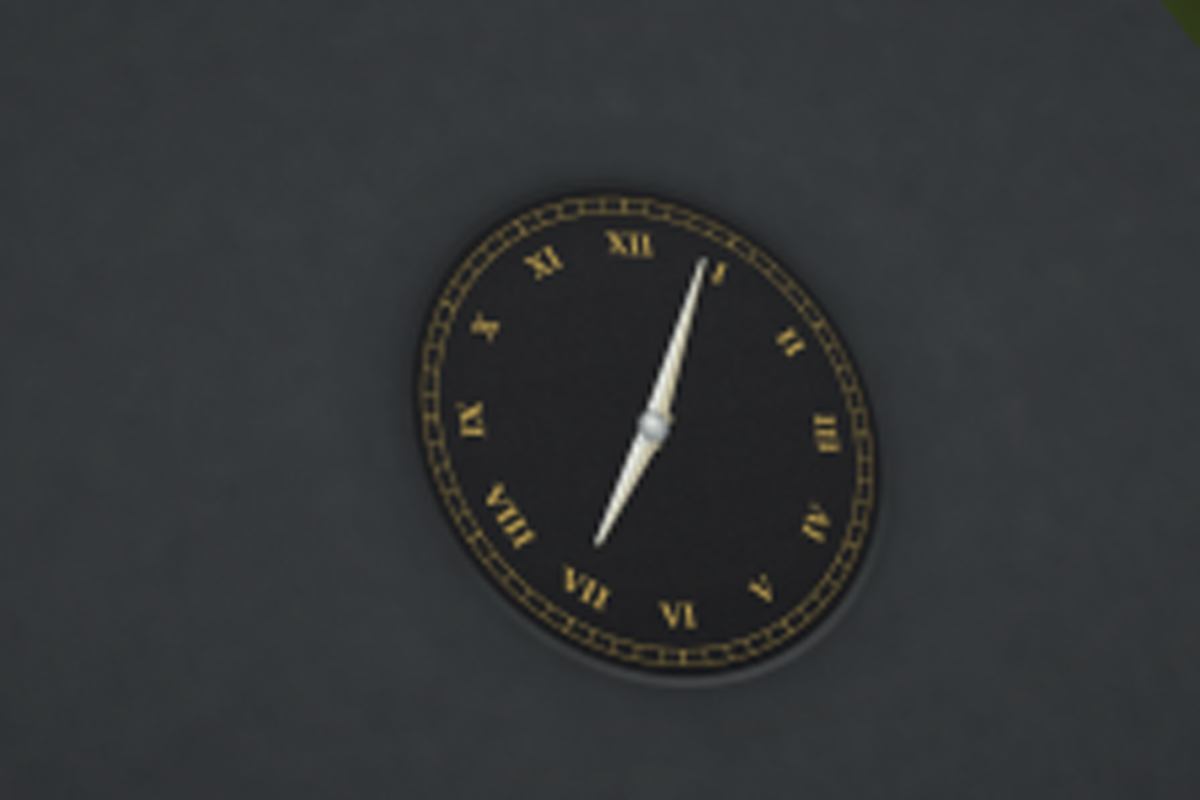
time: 7:04
